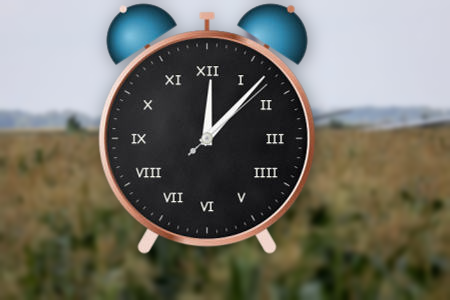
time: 12:07:08
